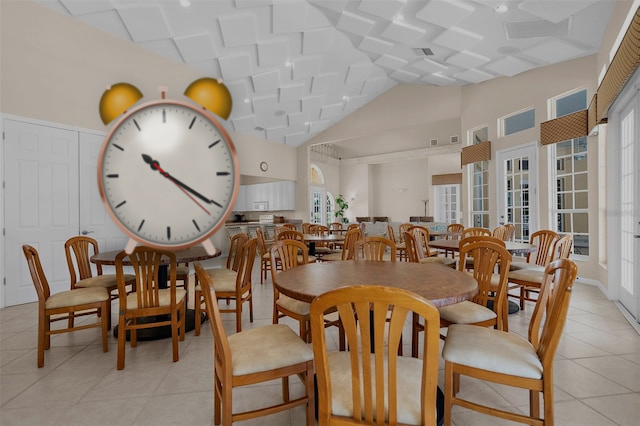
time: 10:20:22
